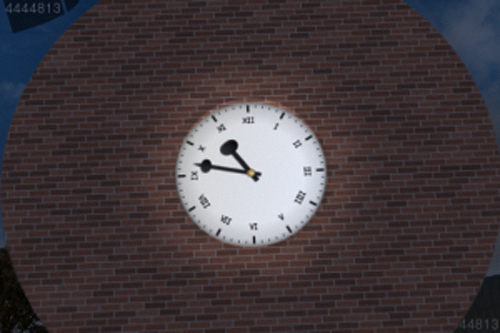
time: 10:47
